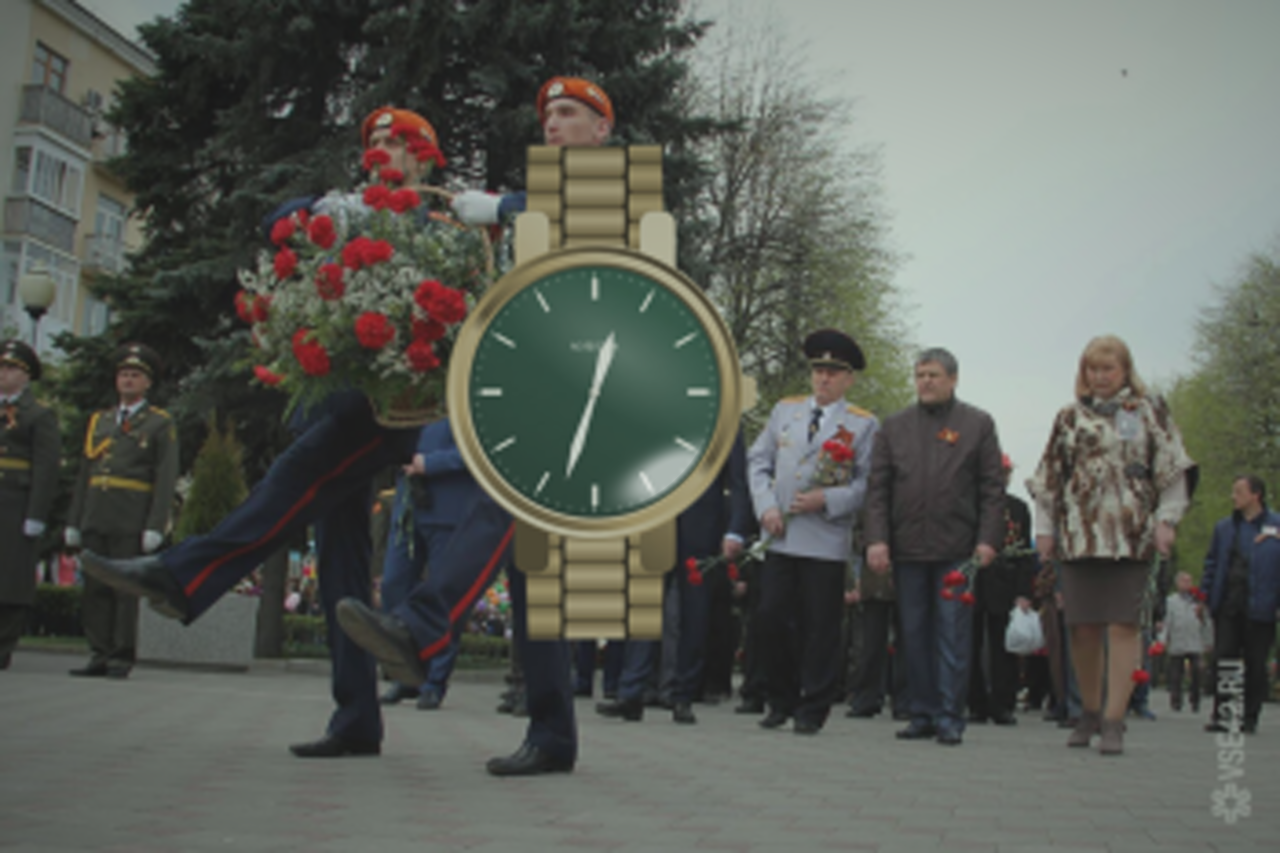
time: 12:33
